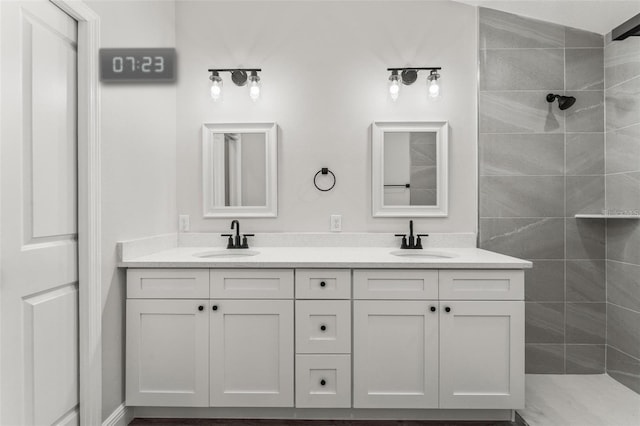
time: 7:23
